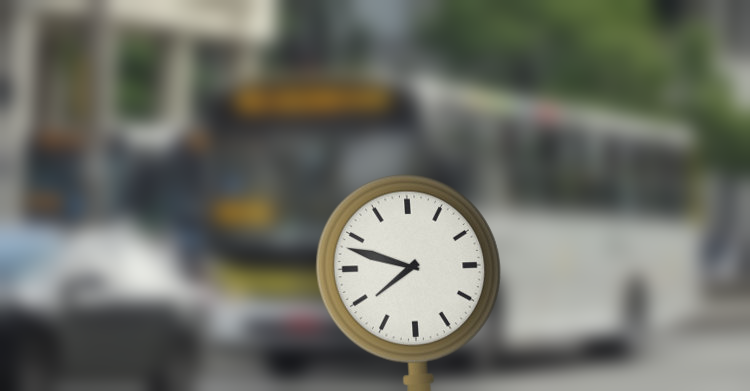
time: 7:48
